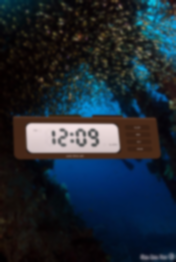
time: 12:09
